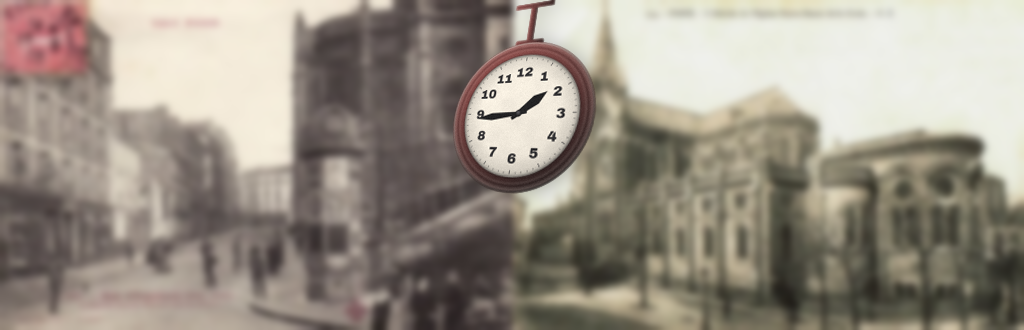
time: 1:44
